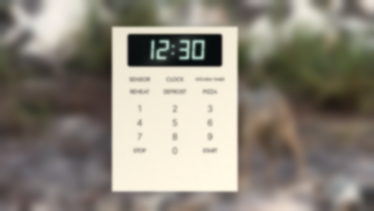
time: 12:30
